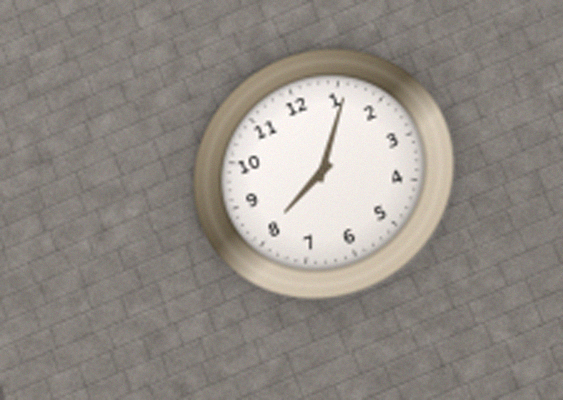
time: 8:06
